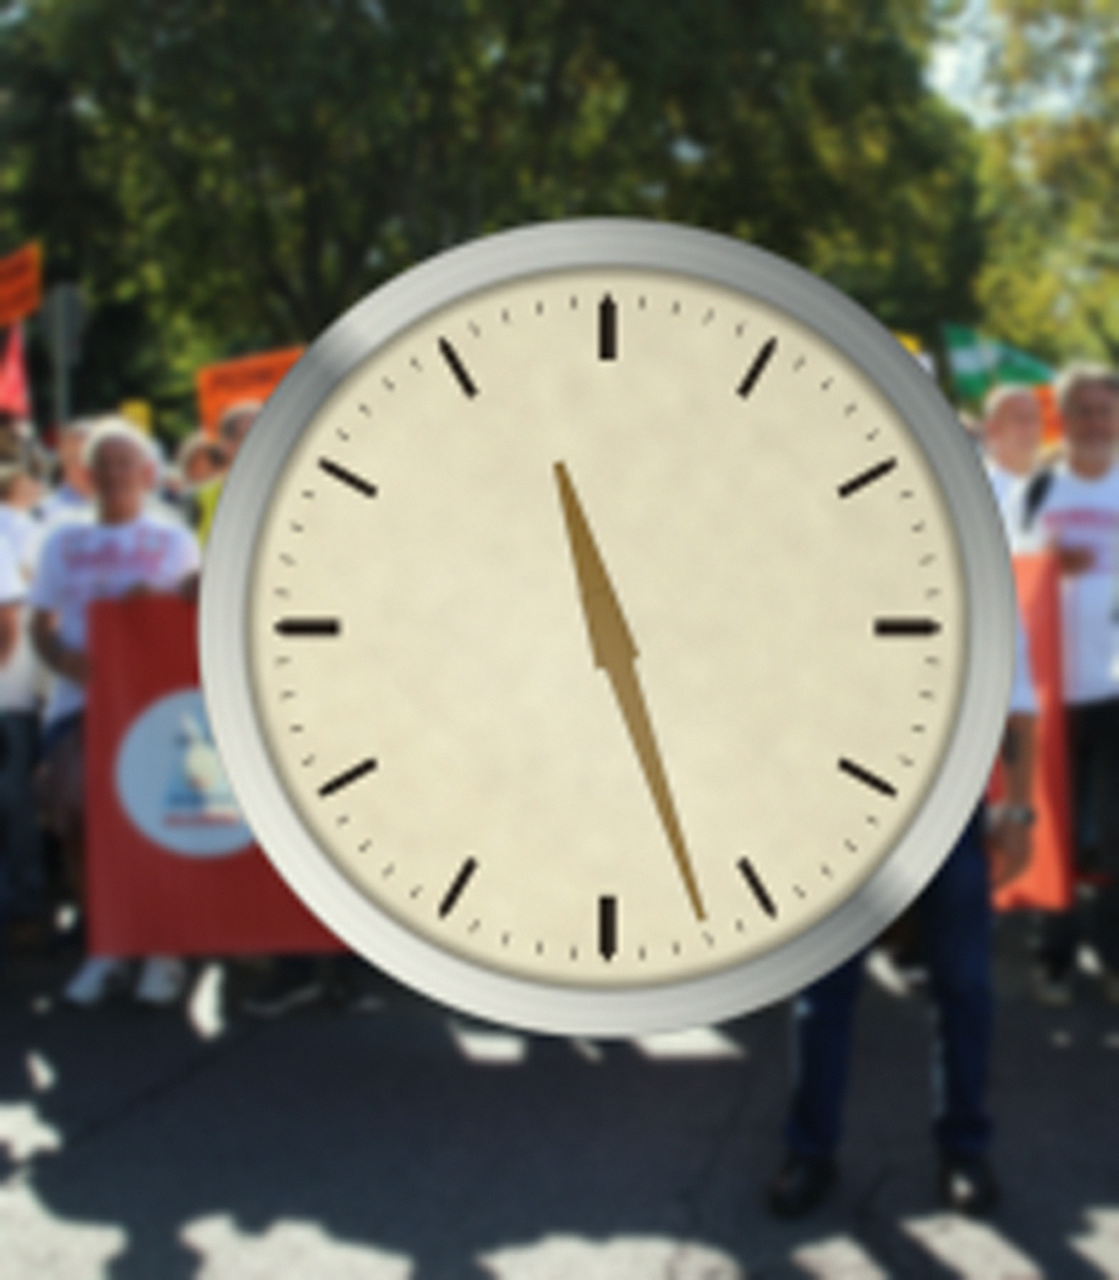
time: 11:27
